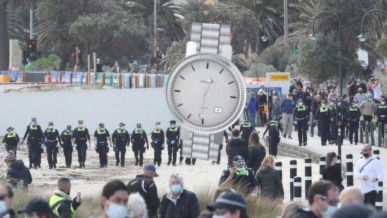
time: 12:31
